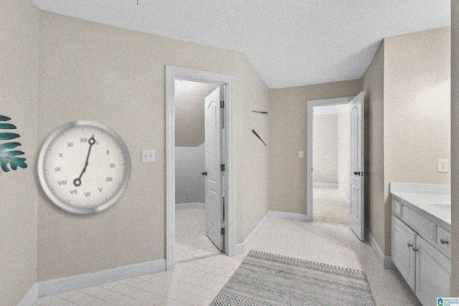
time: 7:03
